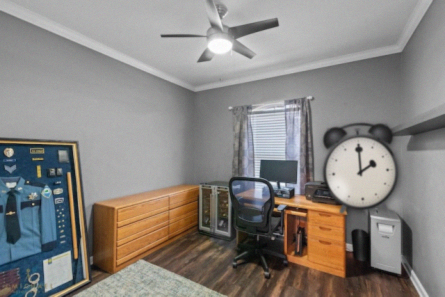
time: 2:00
